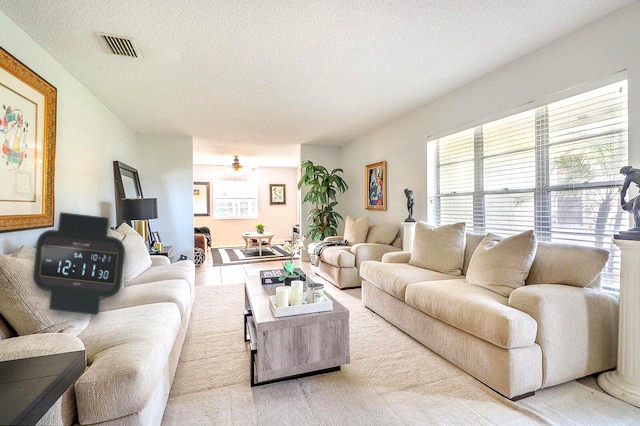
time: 12:11:30
